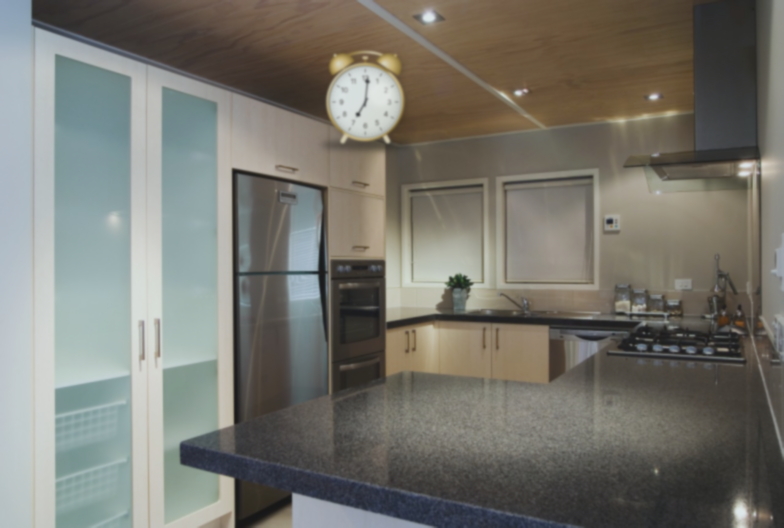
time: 7:01
